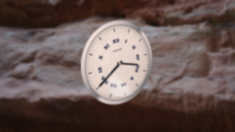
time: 3:40
